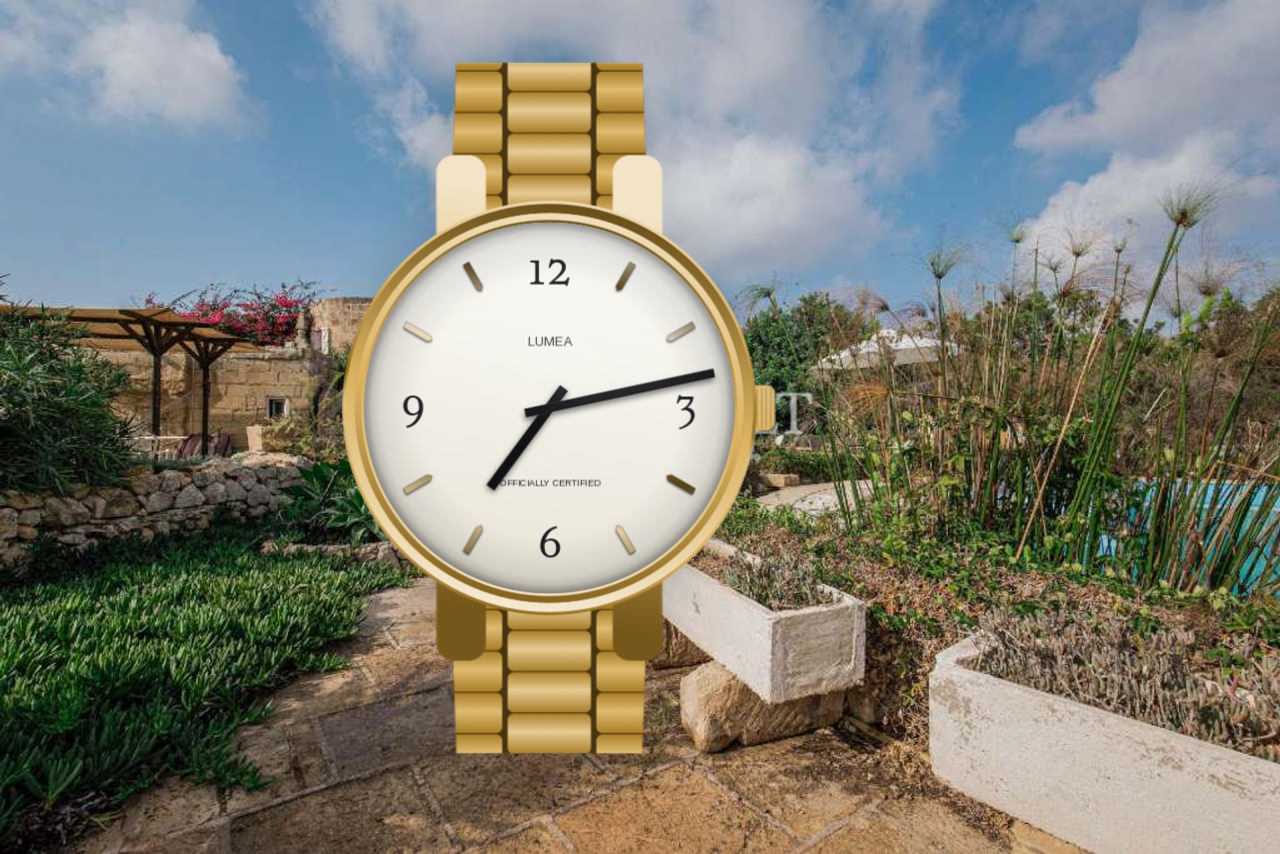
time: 7:13
